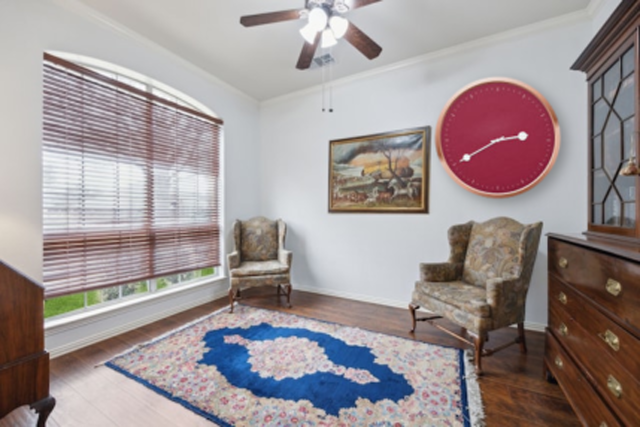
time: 2:40
